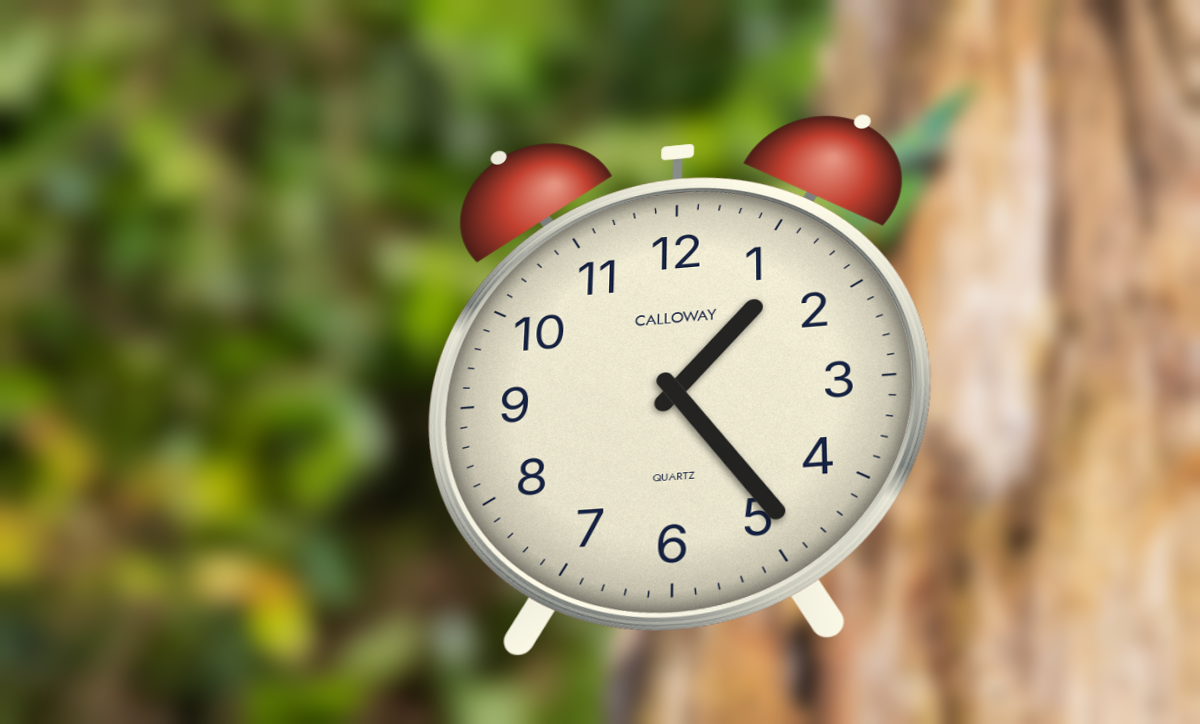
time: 1:24
